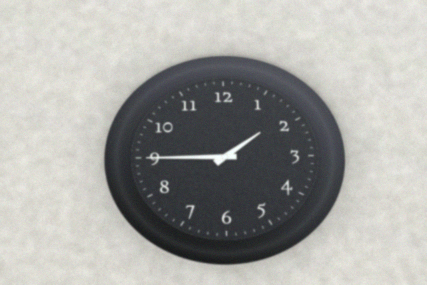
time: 1:45
